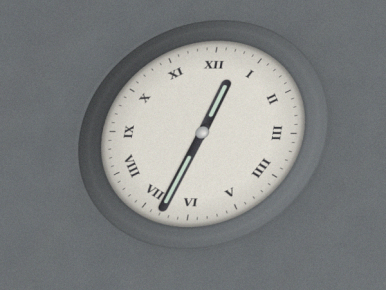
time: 12:33
